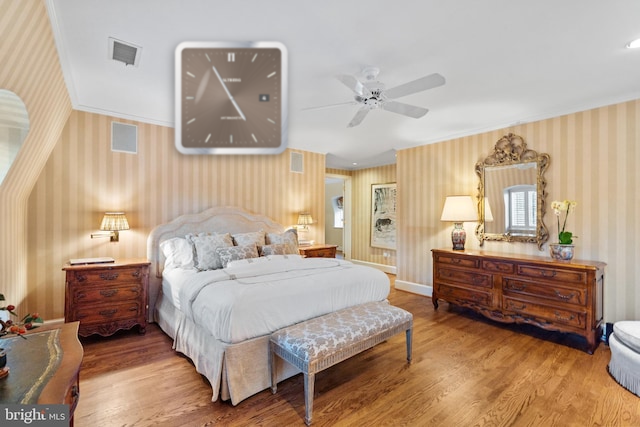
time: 4:55
